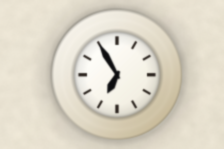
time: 6:55
